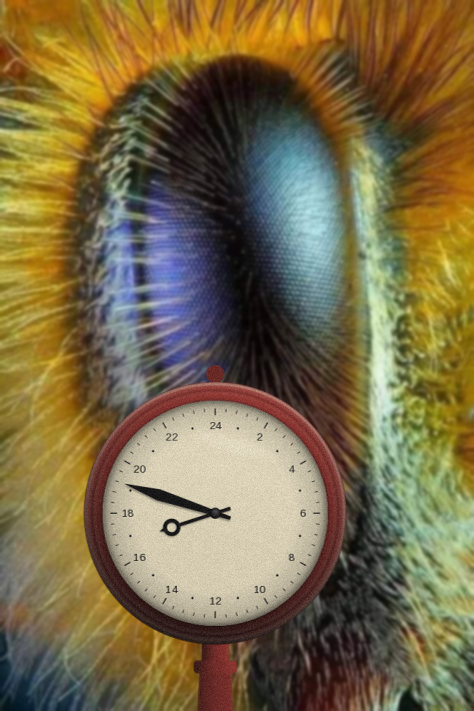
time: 16:48
